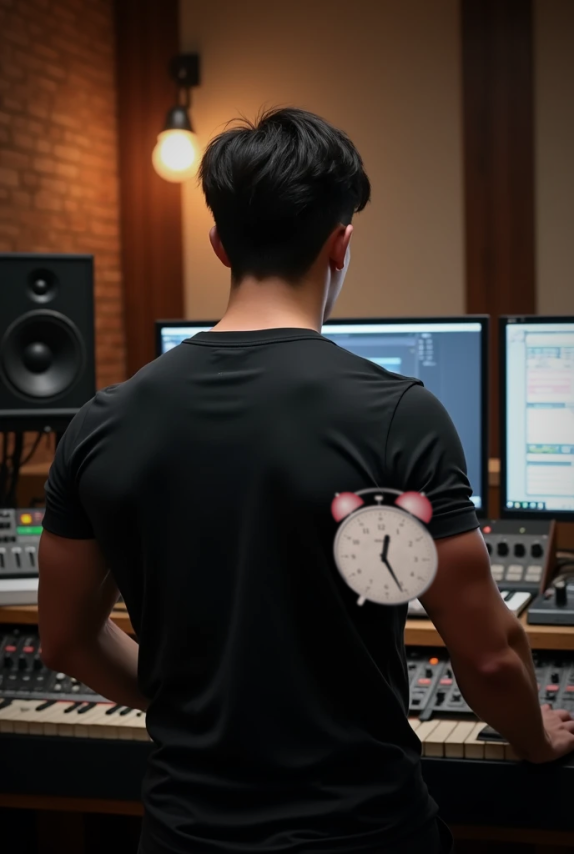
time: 12:26
